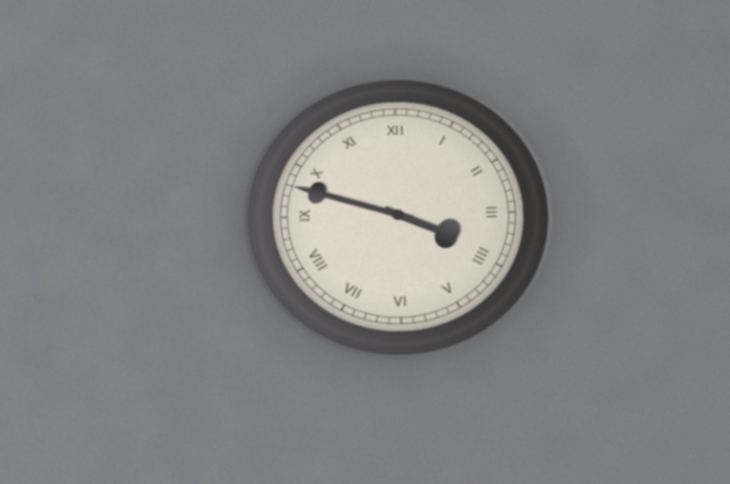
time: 3:48
